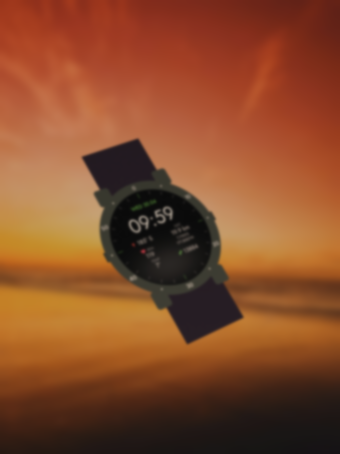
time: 9:59
